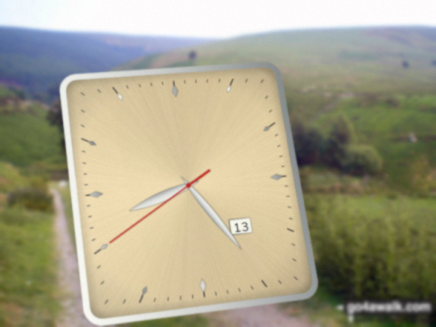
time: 8:24:40
